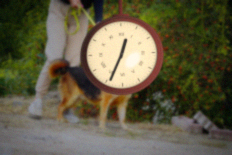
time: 12:34
